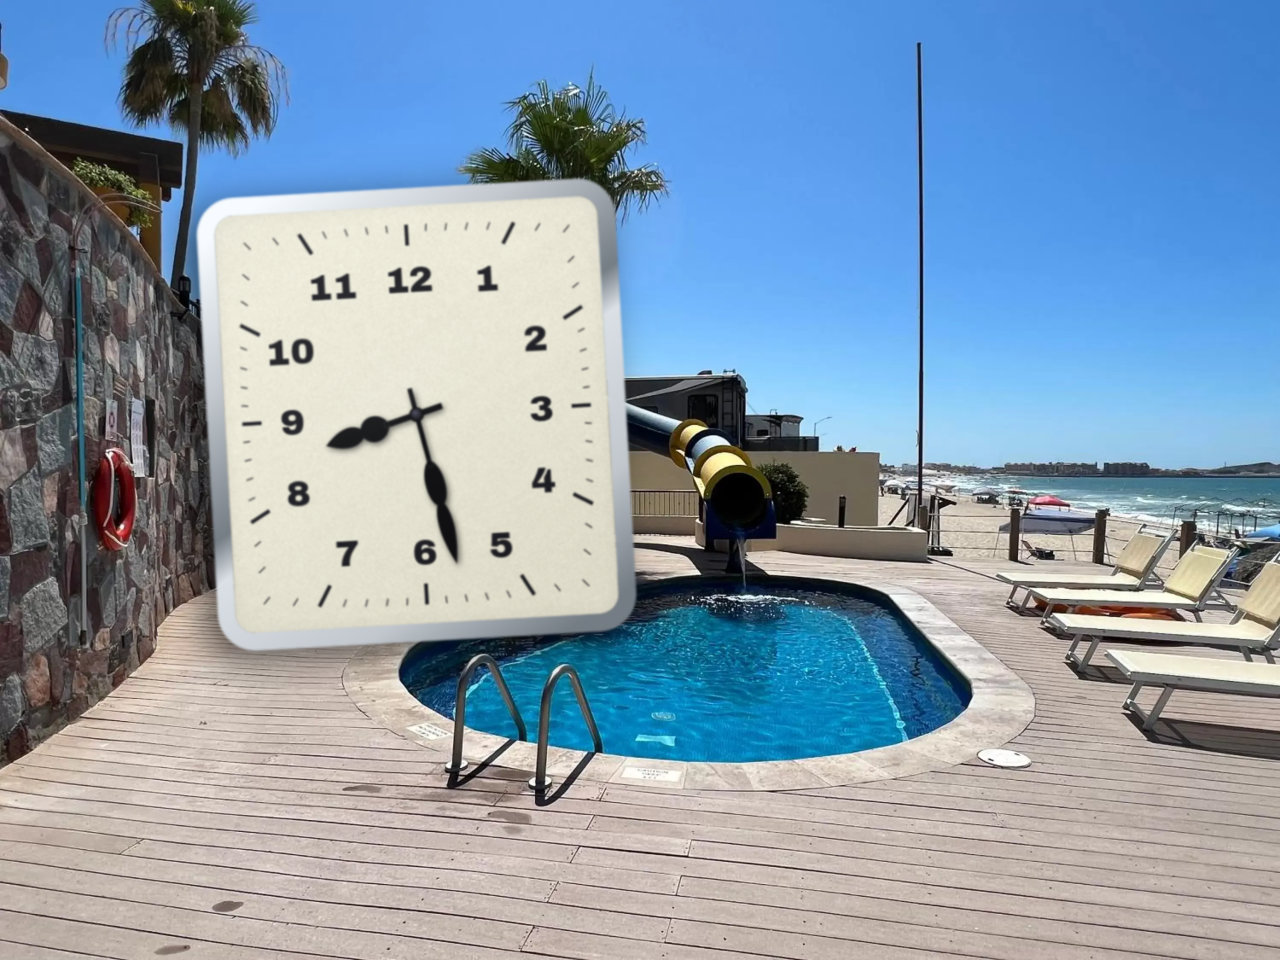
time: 8:28
